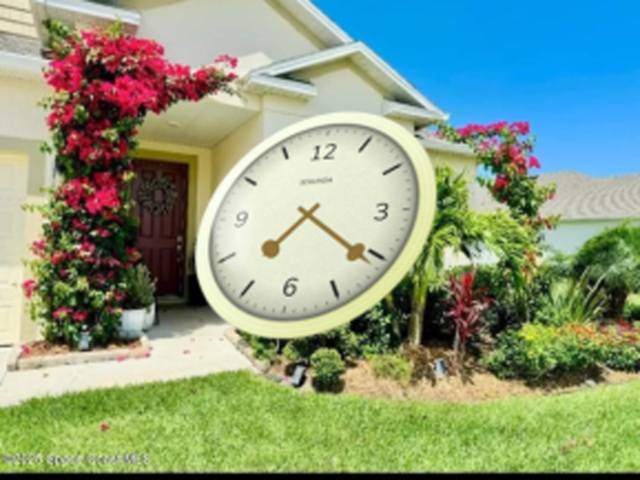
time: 7:21
